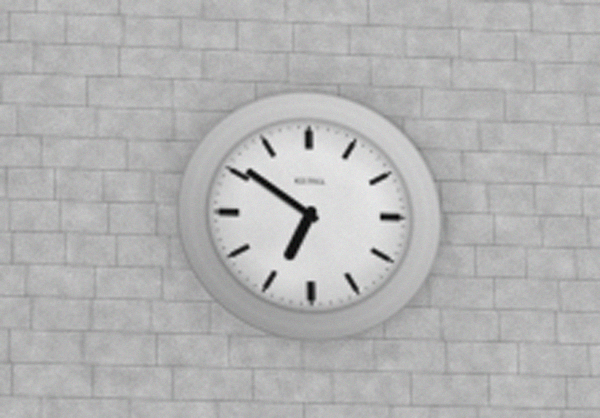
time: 6:51
